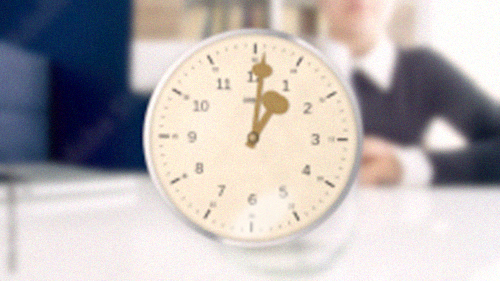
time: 1:01
